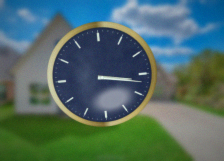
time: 3:17
